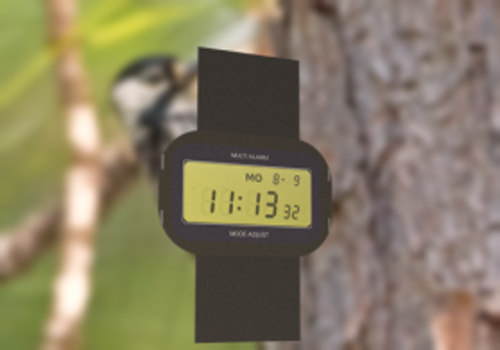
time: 11:13:32
